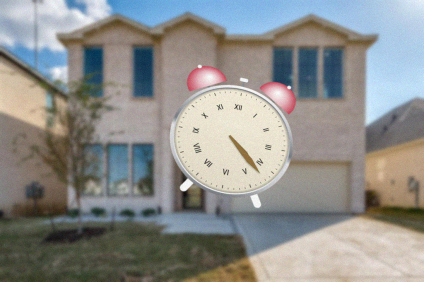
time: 4:22
